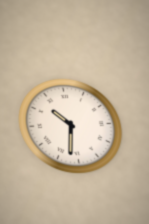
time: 10:32
